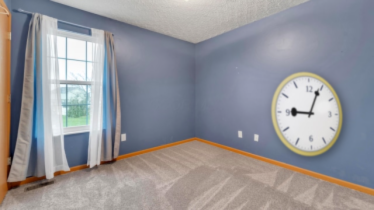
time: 9:04
